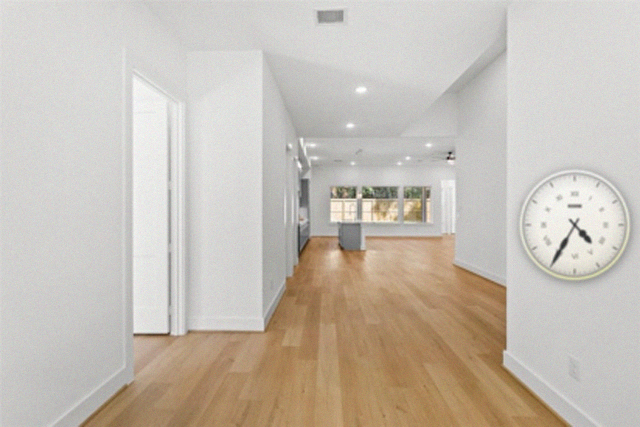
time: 4:35
